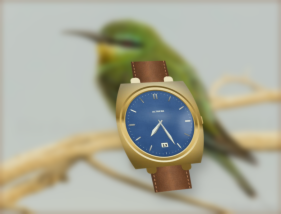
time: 7:26
